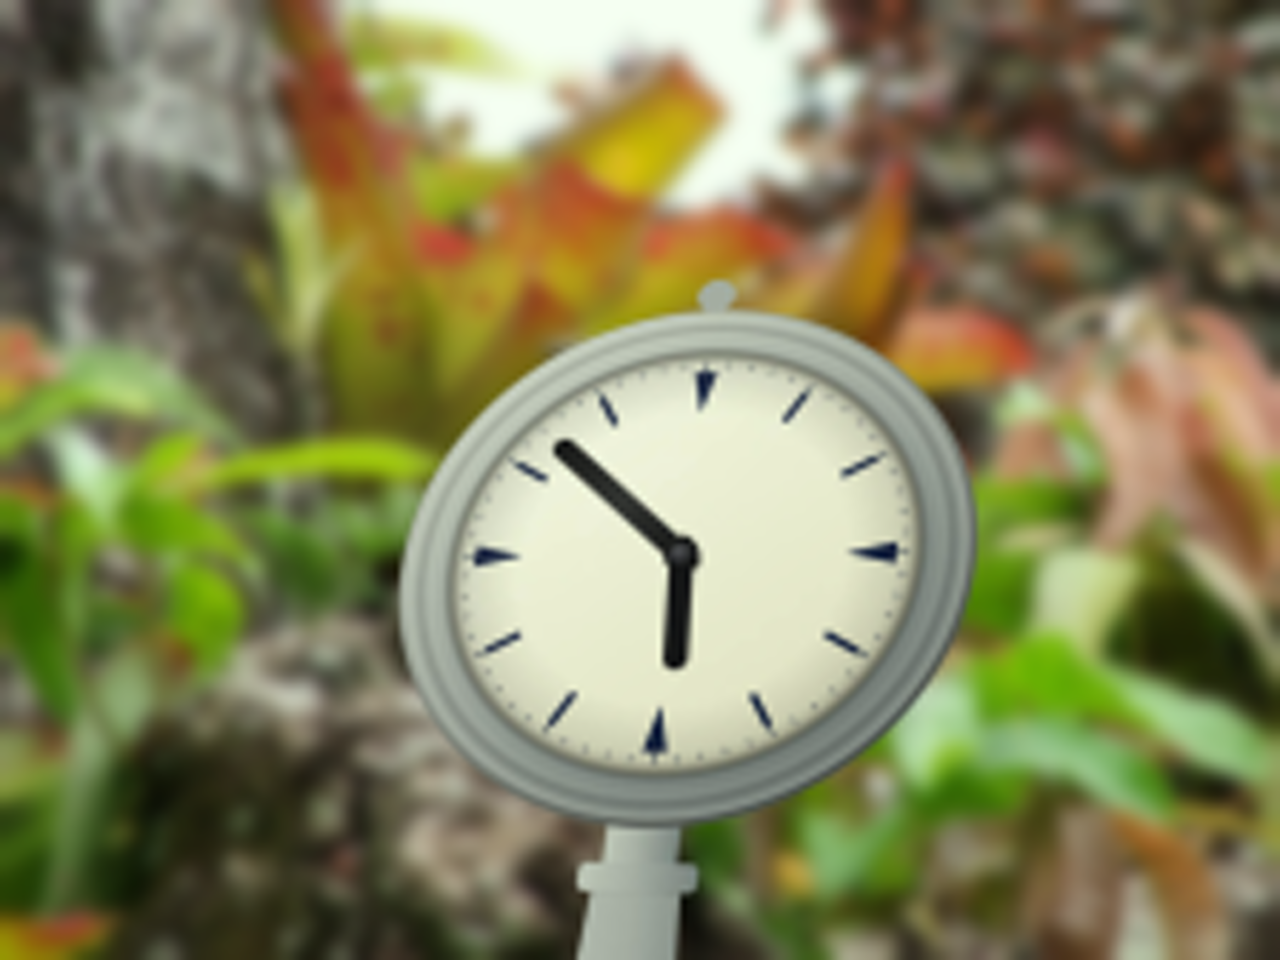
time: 5:52
